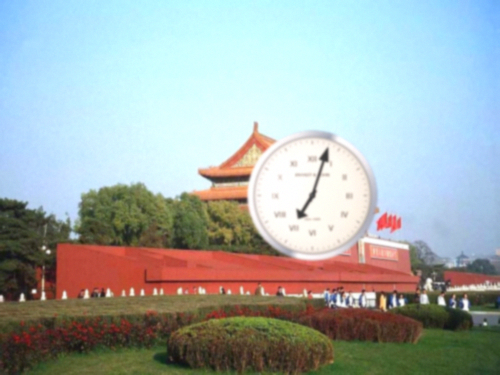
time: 7:03
